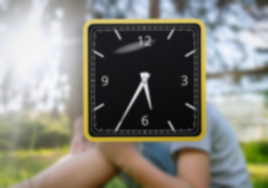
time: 5:35
